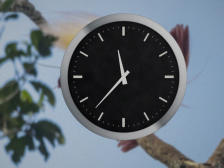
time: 11:37
